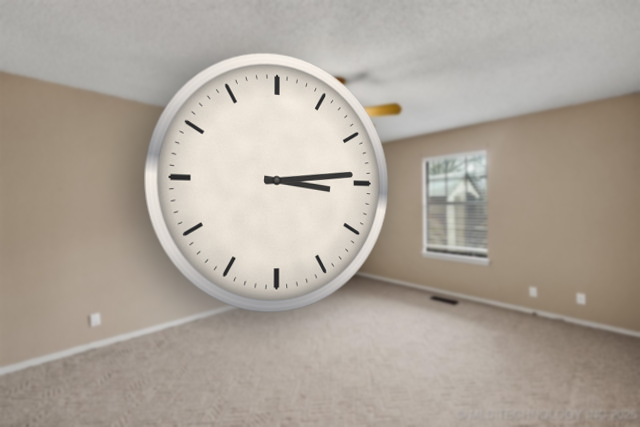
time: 3:14
